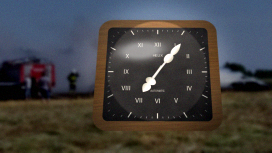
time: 7:06
